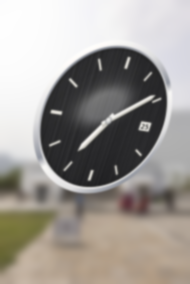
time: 7:09
